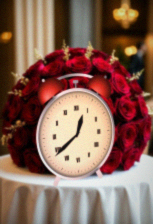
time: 12:39
